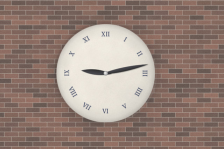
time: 9:13
